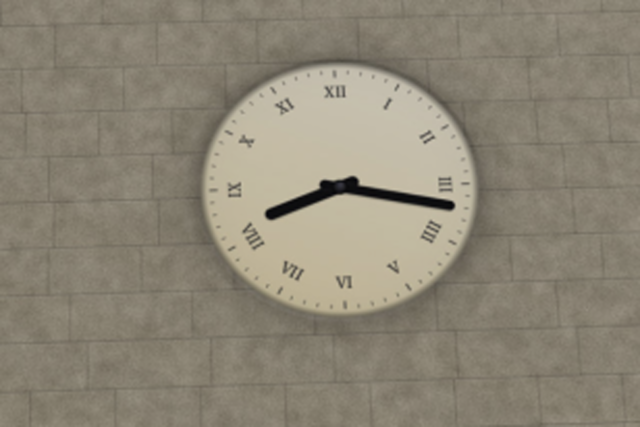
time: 8:17
